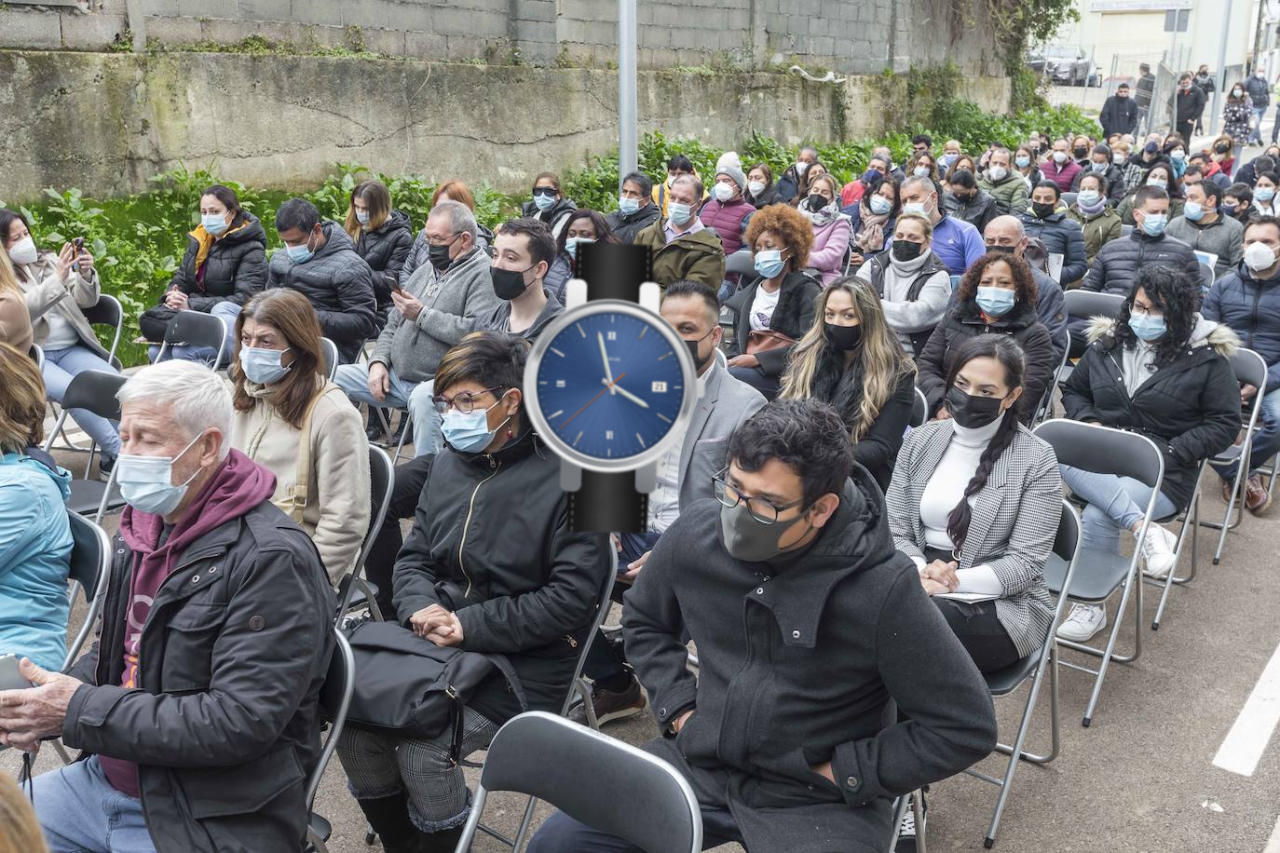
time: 3:57:38
